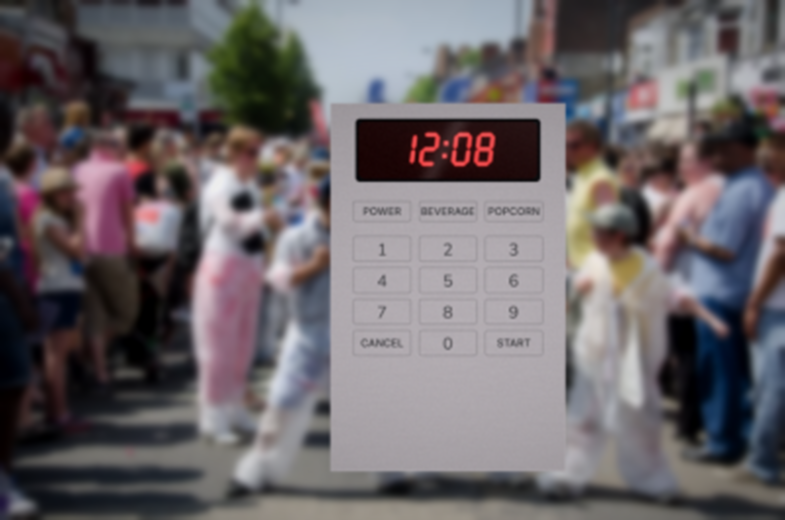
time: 12:08
